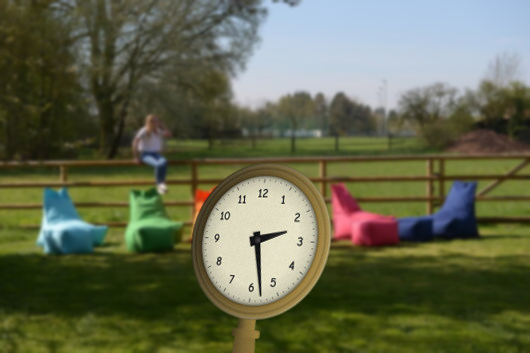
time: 2:28
